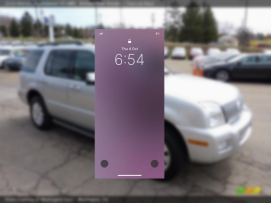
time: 6:54
